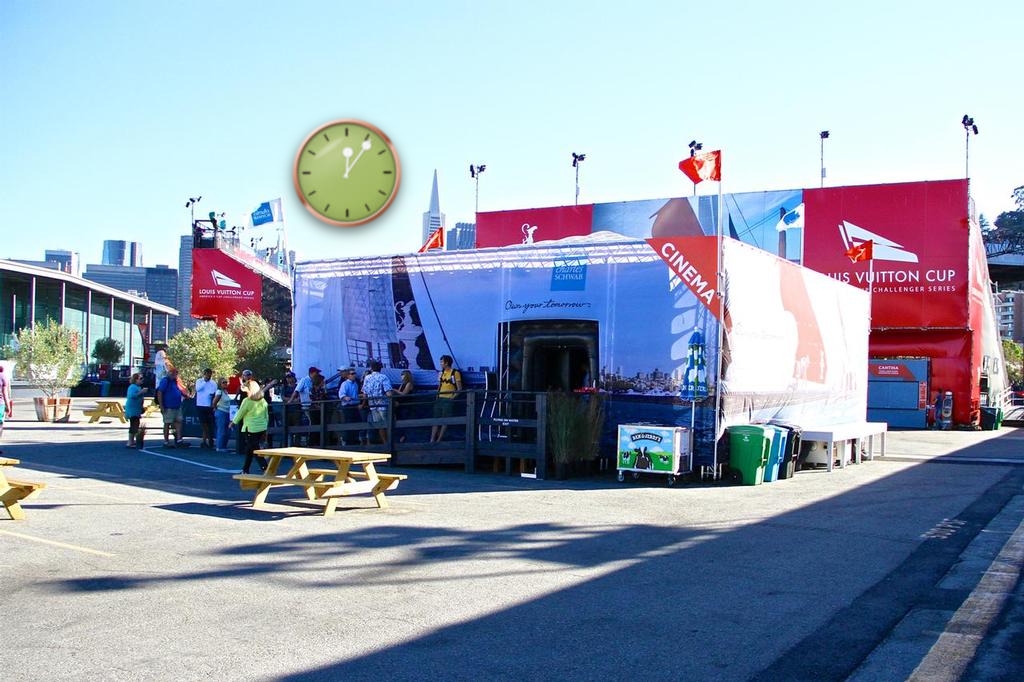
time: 12:06
